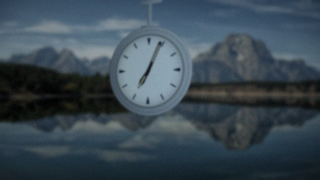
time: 7:04
